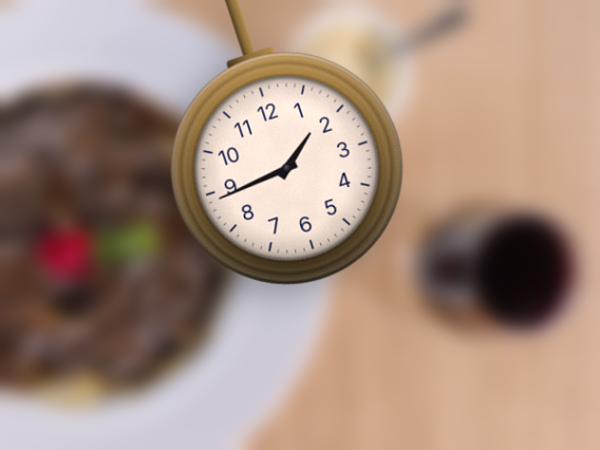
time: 1:44
